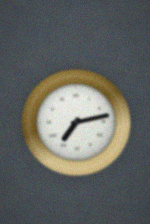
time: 7:13
